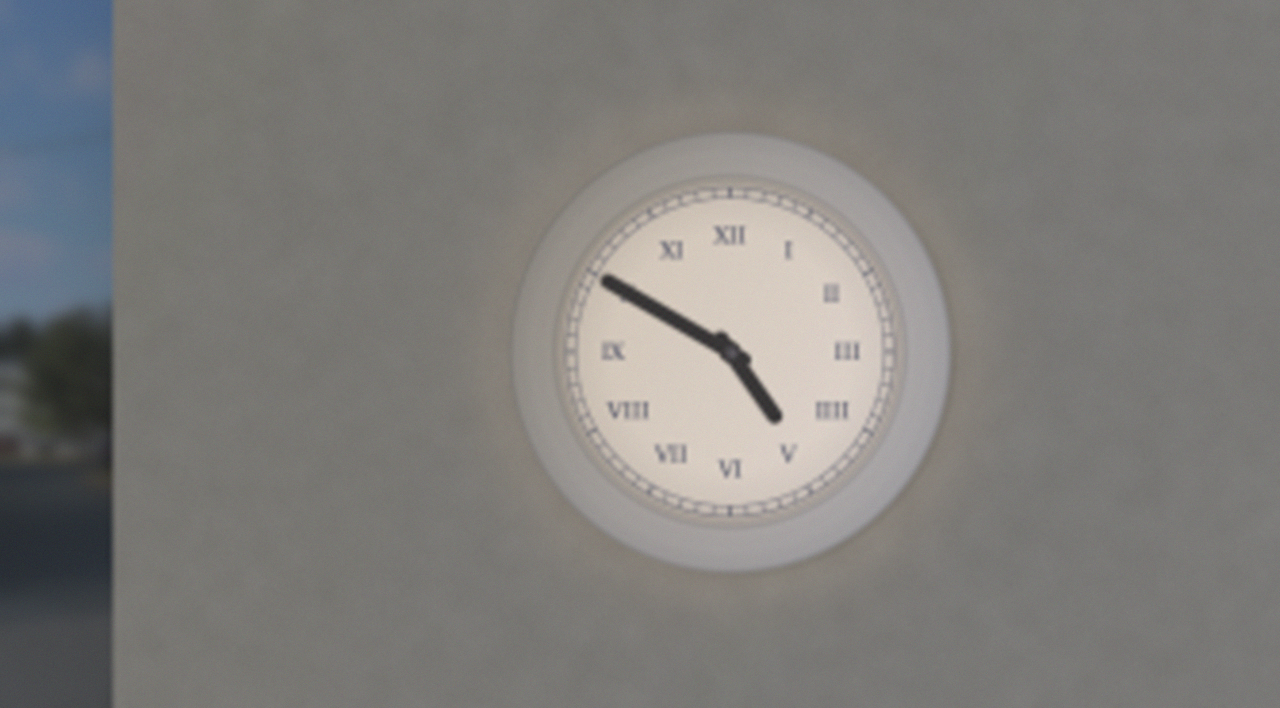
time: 4:50
